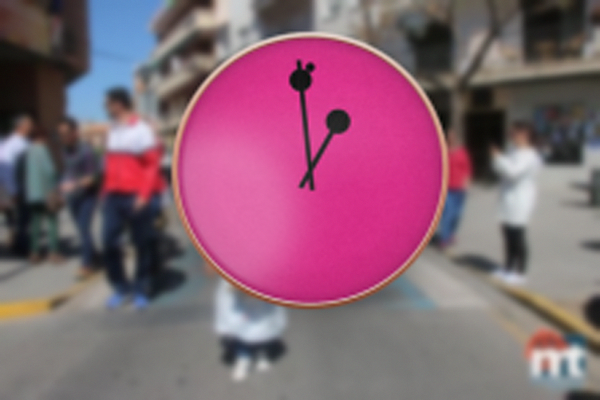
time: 12:59
